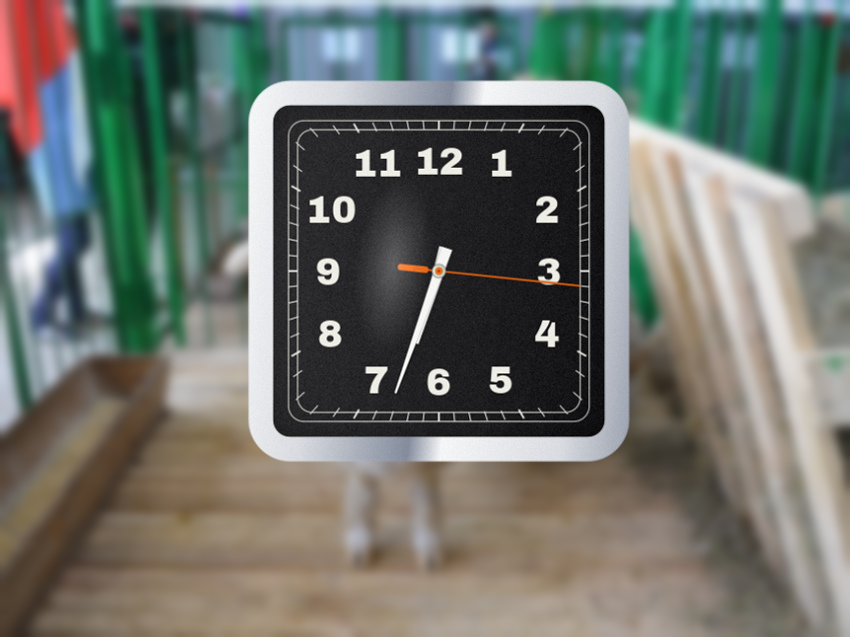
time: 6:33:16
